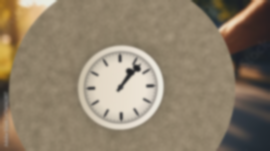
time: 1:07
